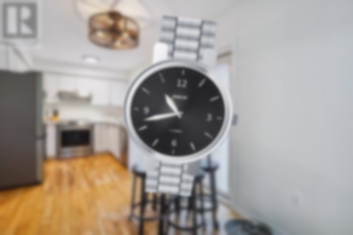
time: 10:42
